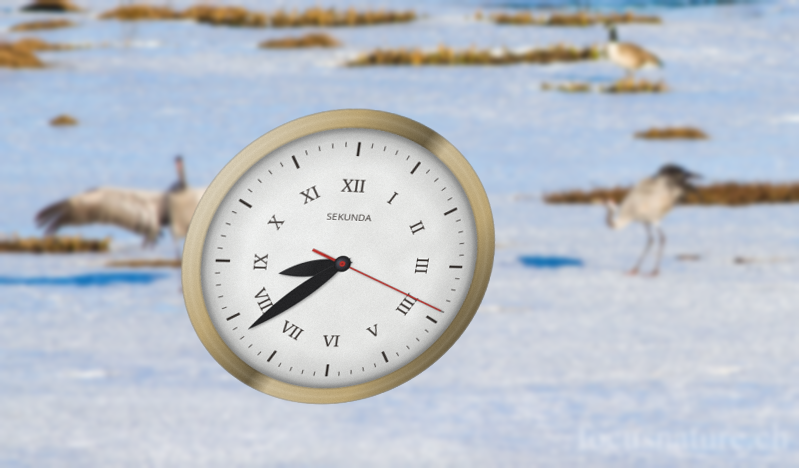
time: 8:38:19
